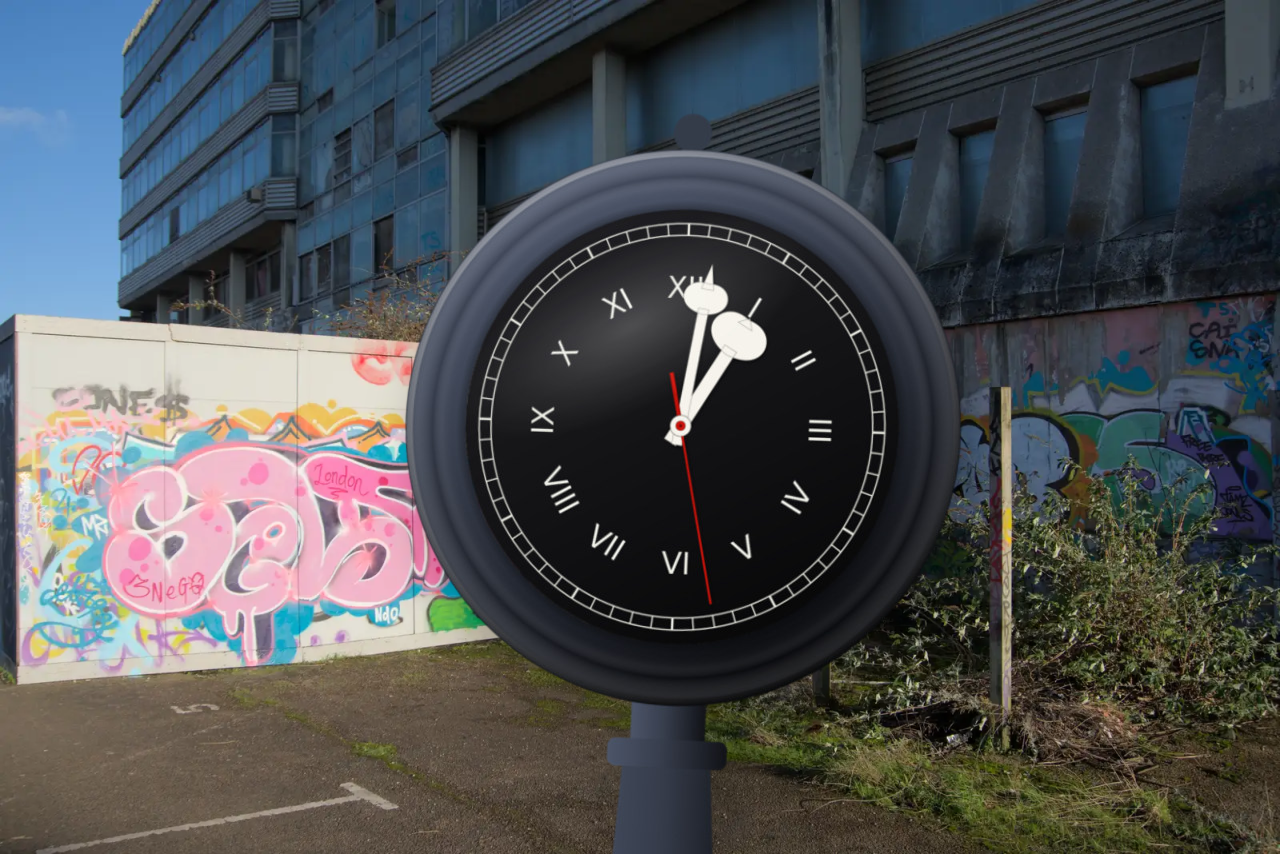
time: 1:01:28
